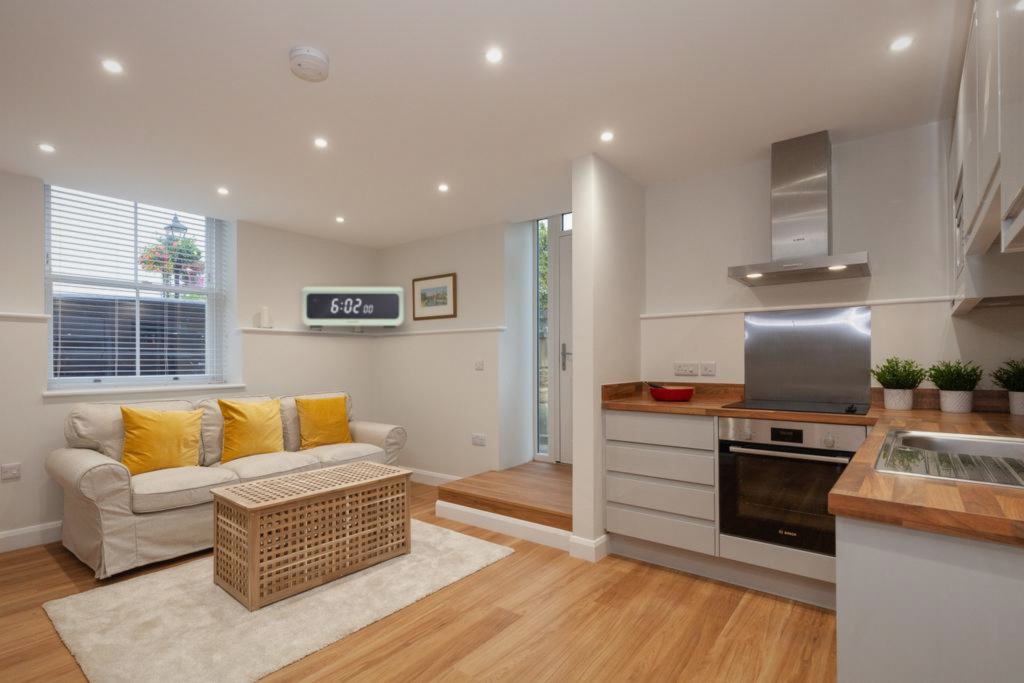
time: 6:02
